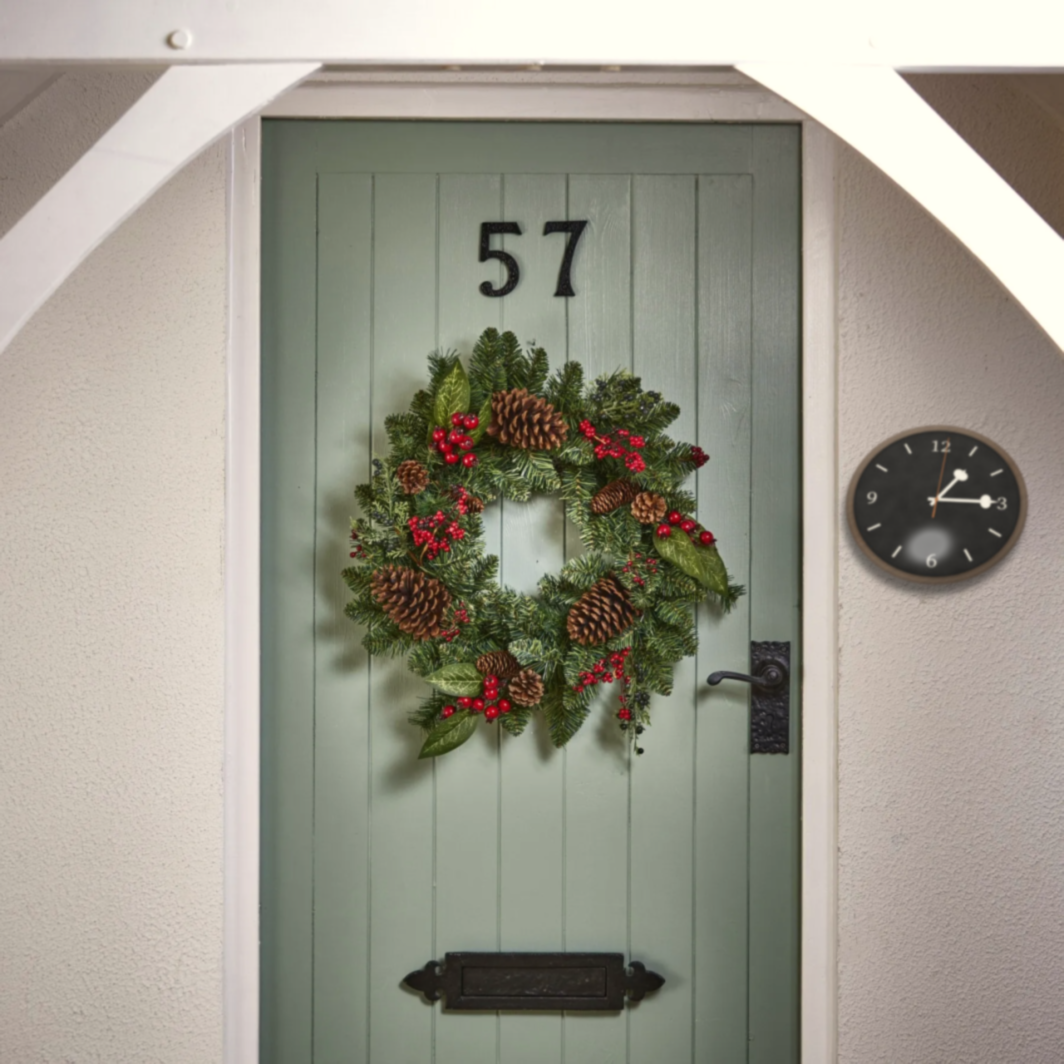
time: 1:15:01
